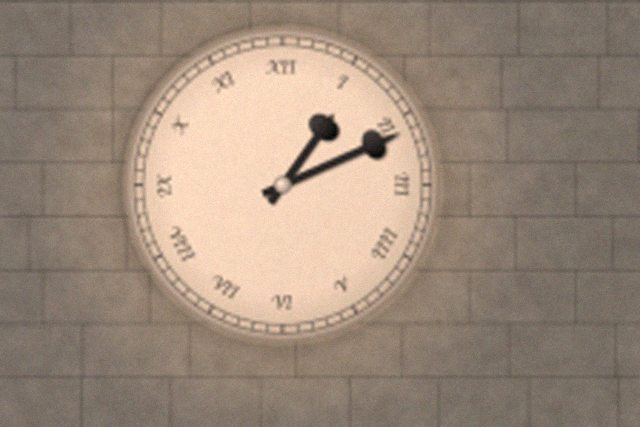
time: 1:11
